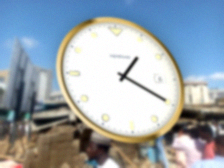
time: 1:20
